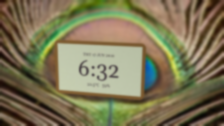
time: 6:32
